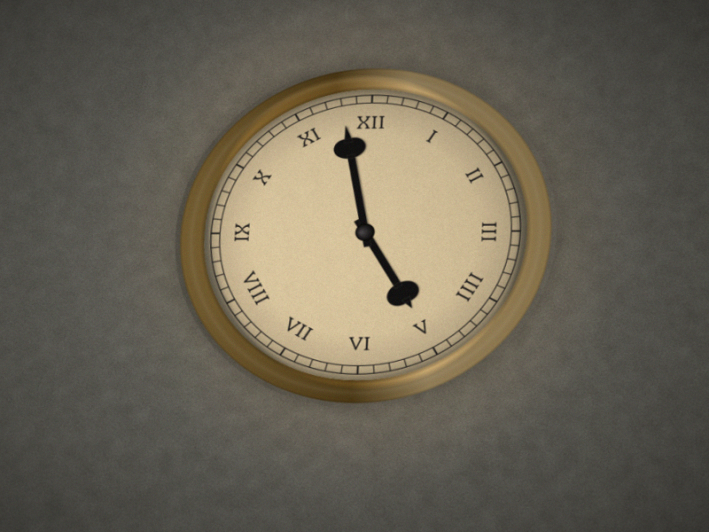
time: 4:58
